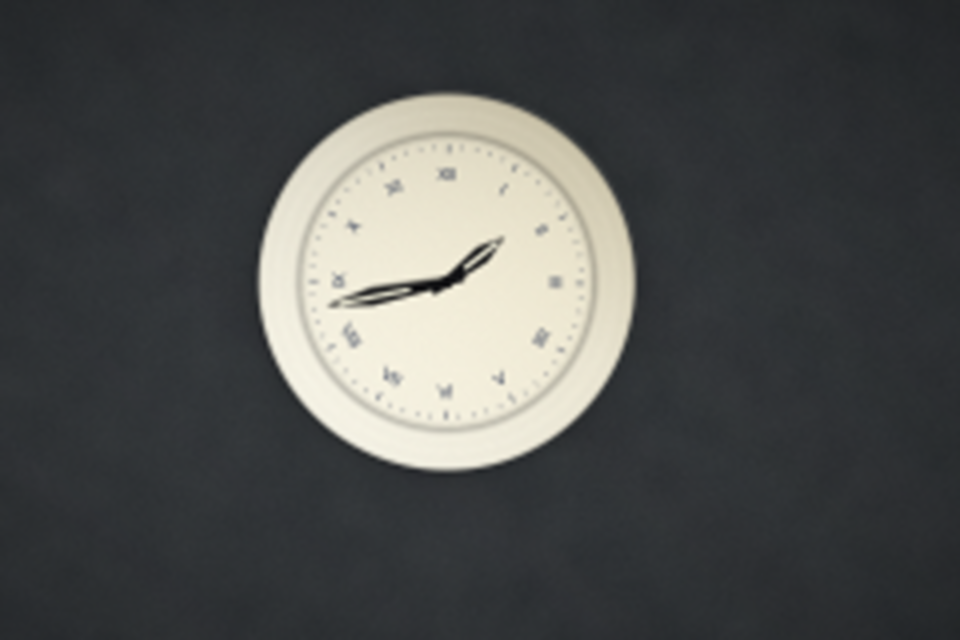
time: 1:43
